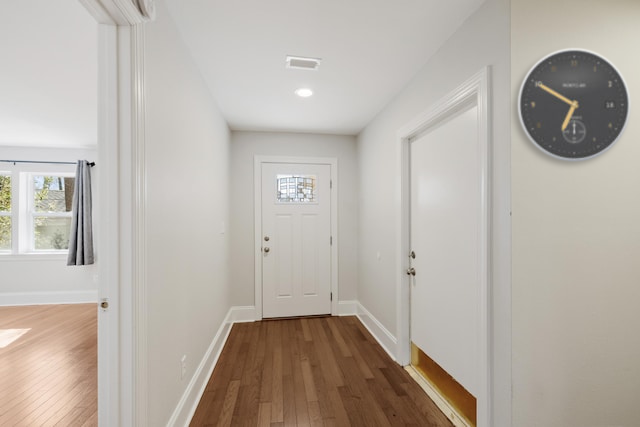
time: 6:50
